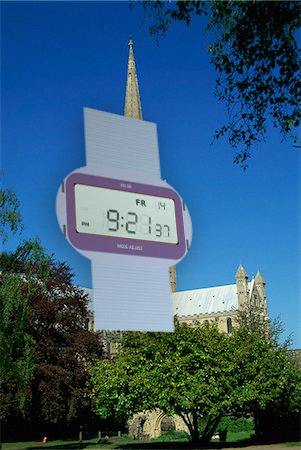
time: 9:21:37
